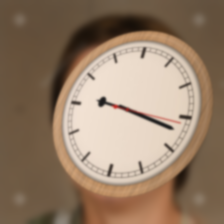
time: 9:17:16
